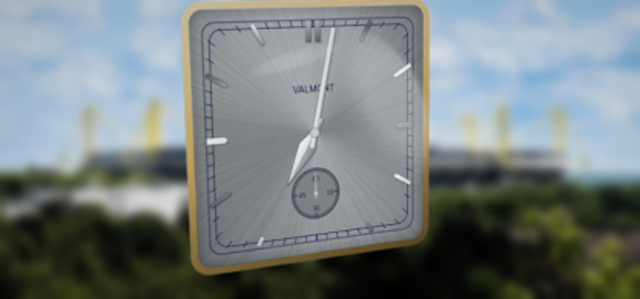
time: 7:02
